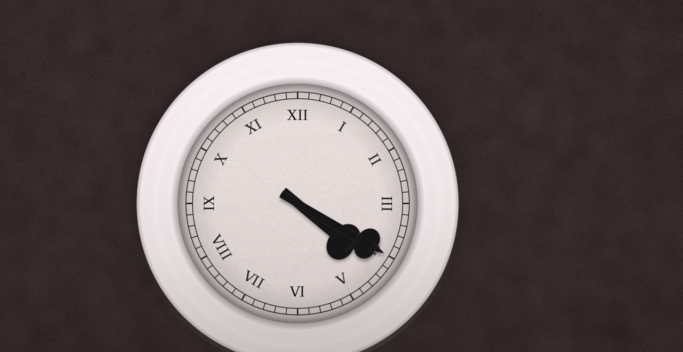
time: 4:20
